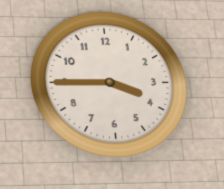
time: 3:45
